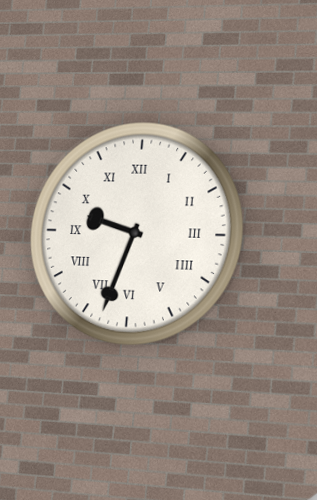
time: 9:33
